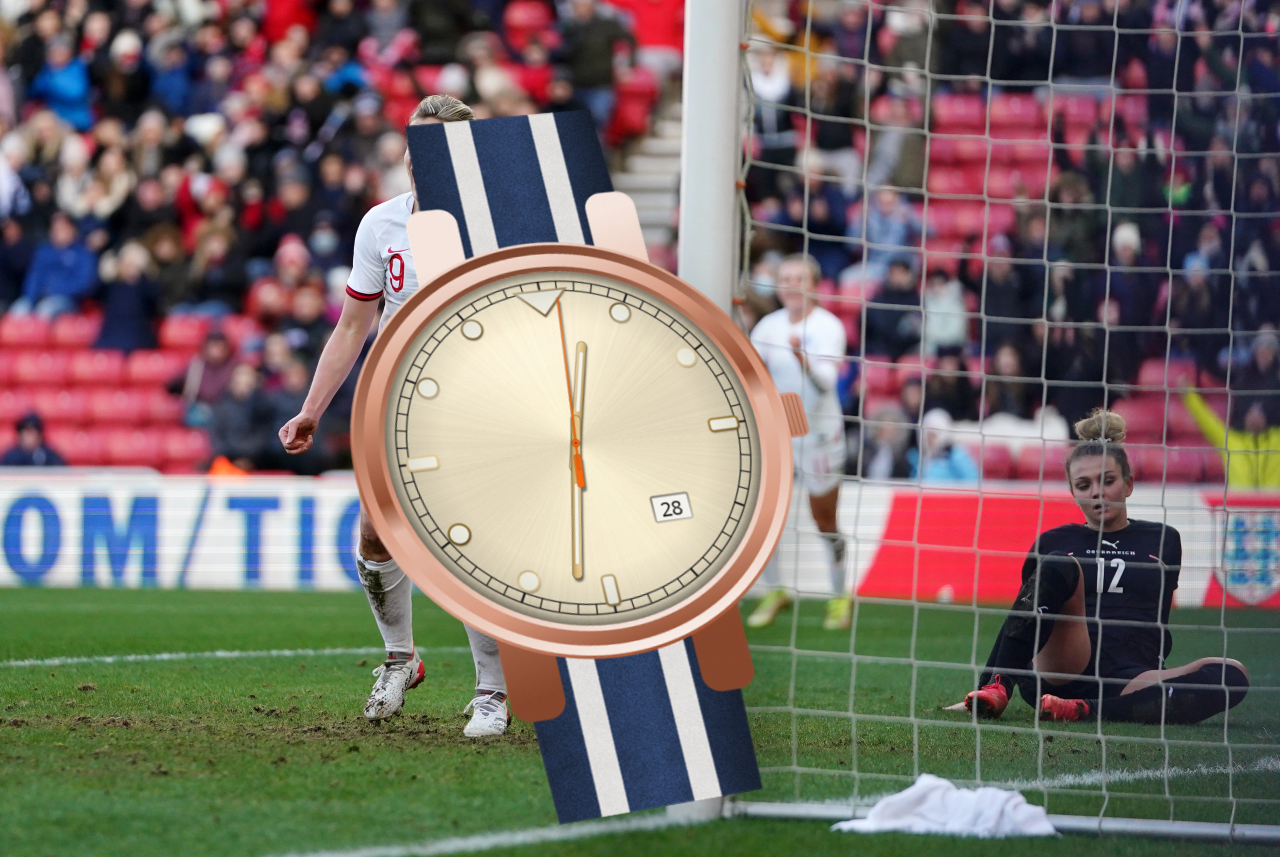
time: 12:32:01
